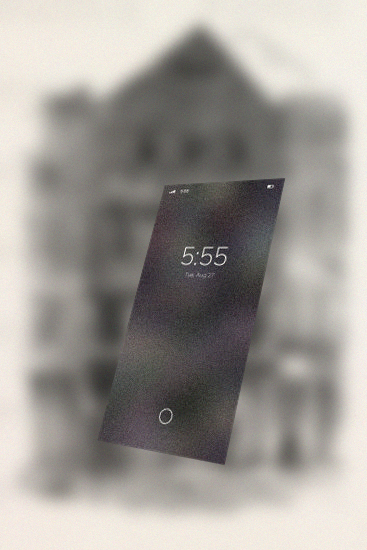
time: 5:55
